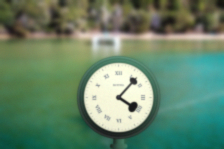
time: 4:07
